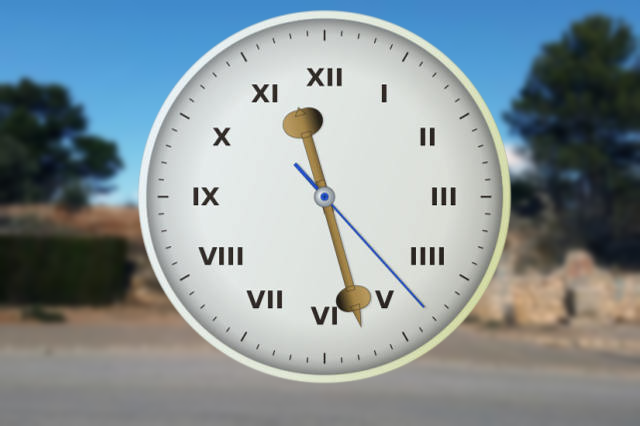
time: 11:27:23
